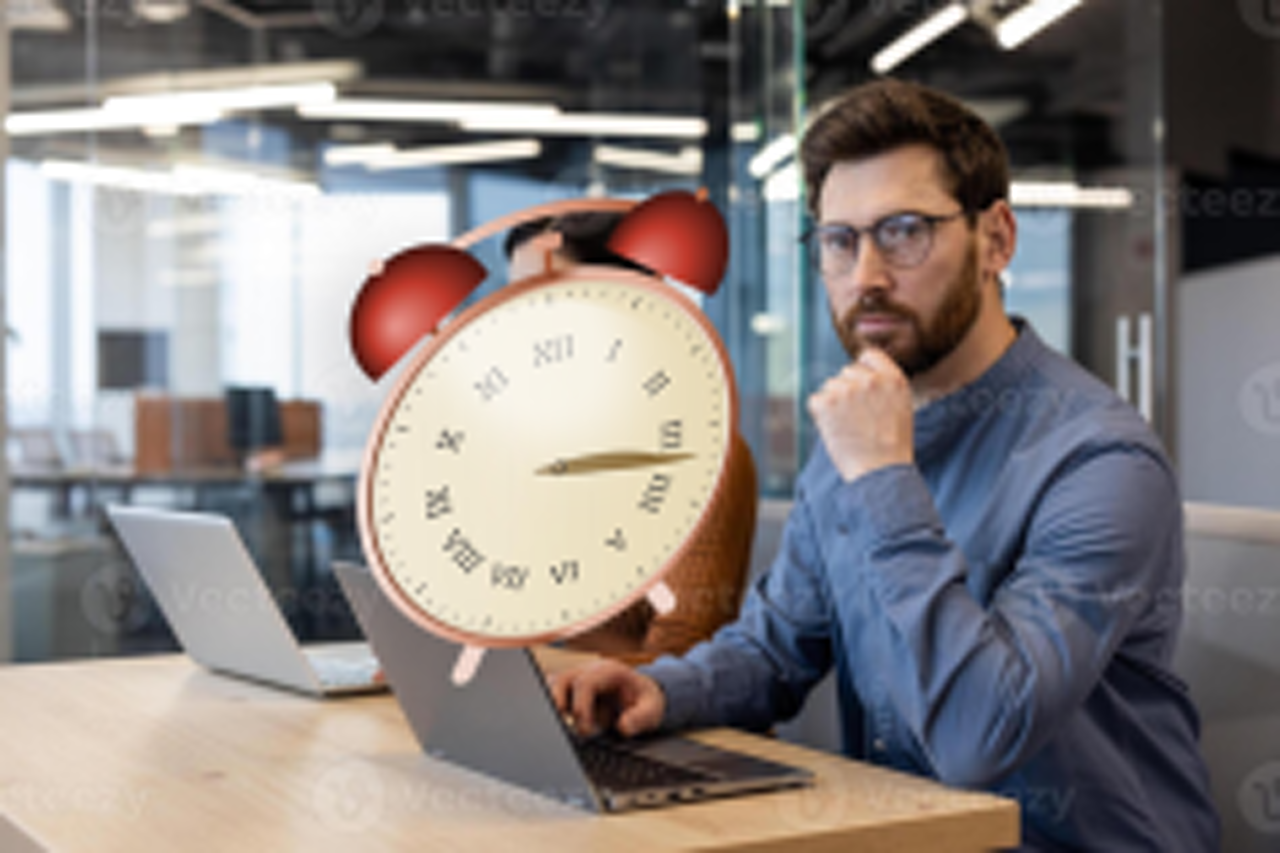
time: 3:17
